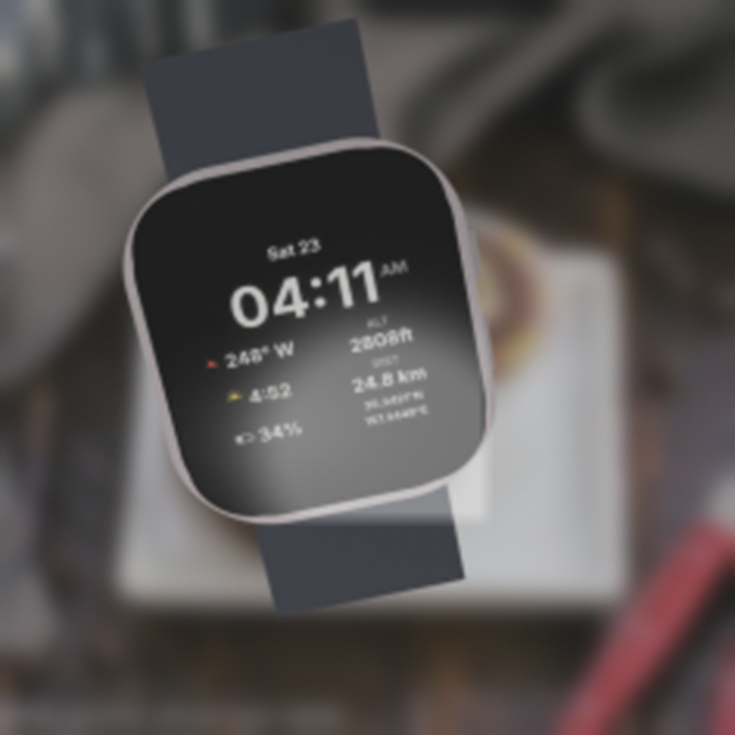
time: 4:11
